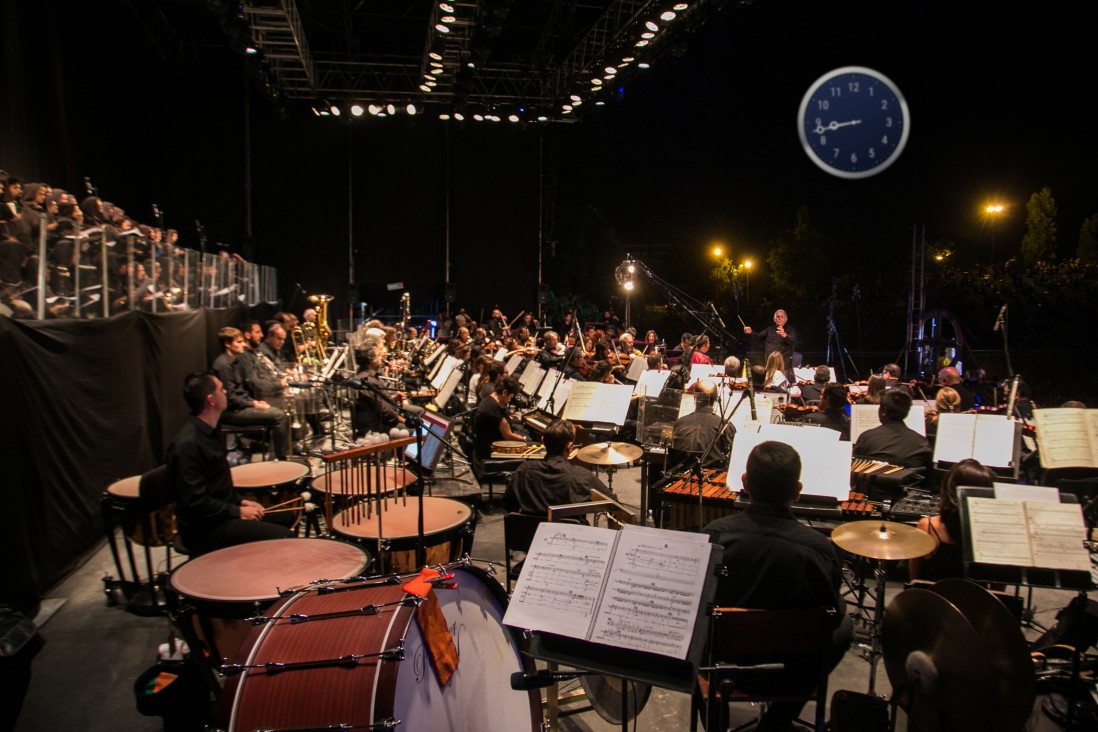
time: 8:43
